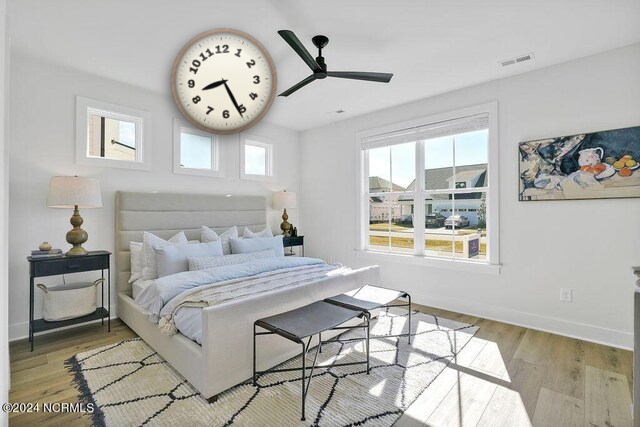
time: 8:26
